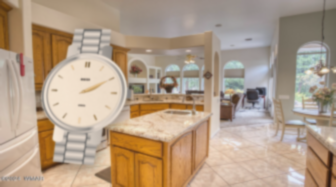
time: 2:10
